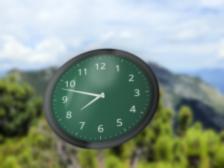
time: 7:48
